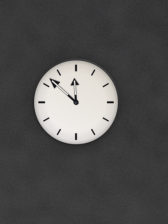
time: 11:52
